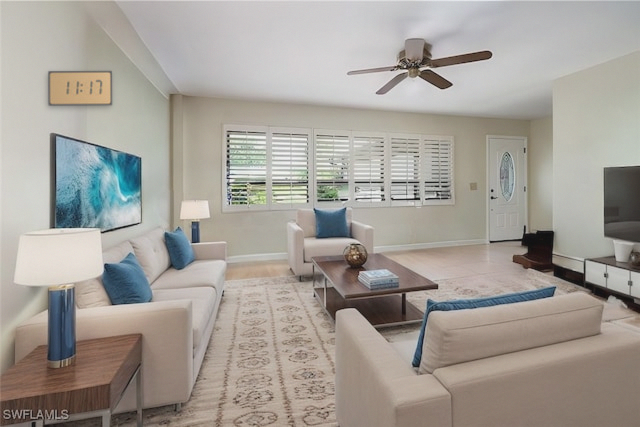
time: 11:17
